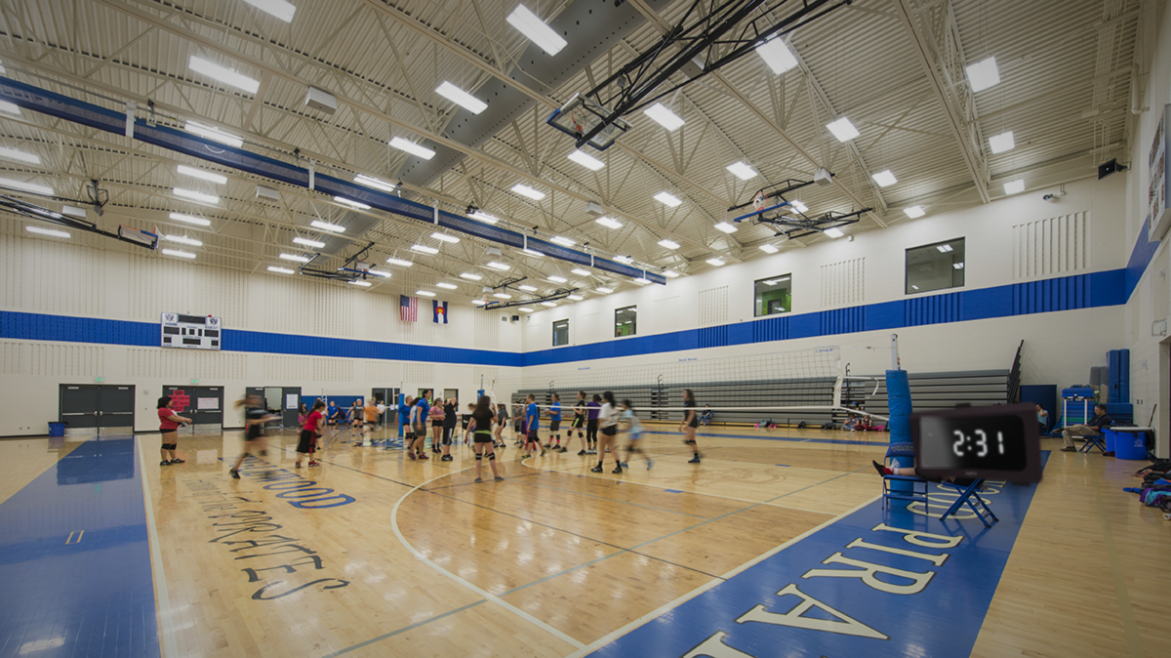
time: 2:31
